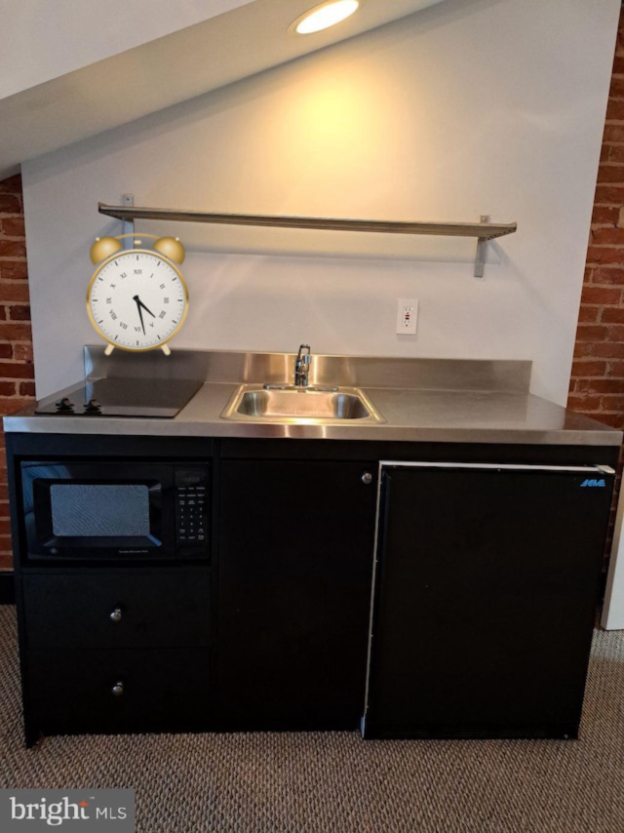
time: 4:28
